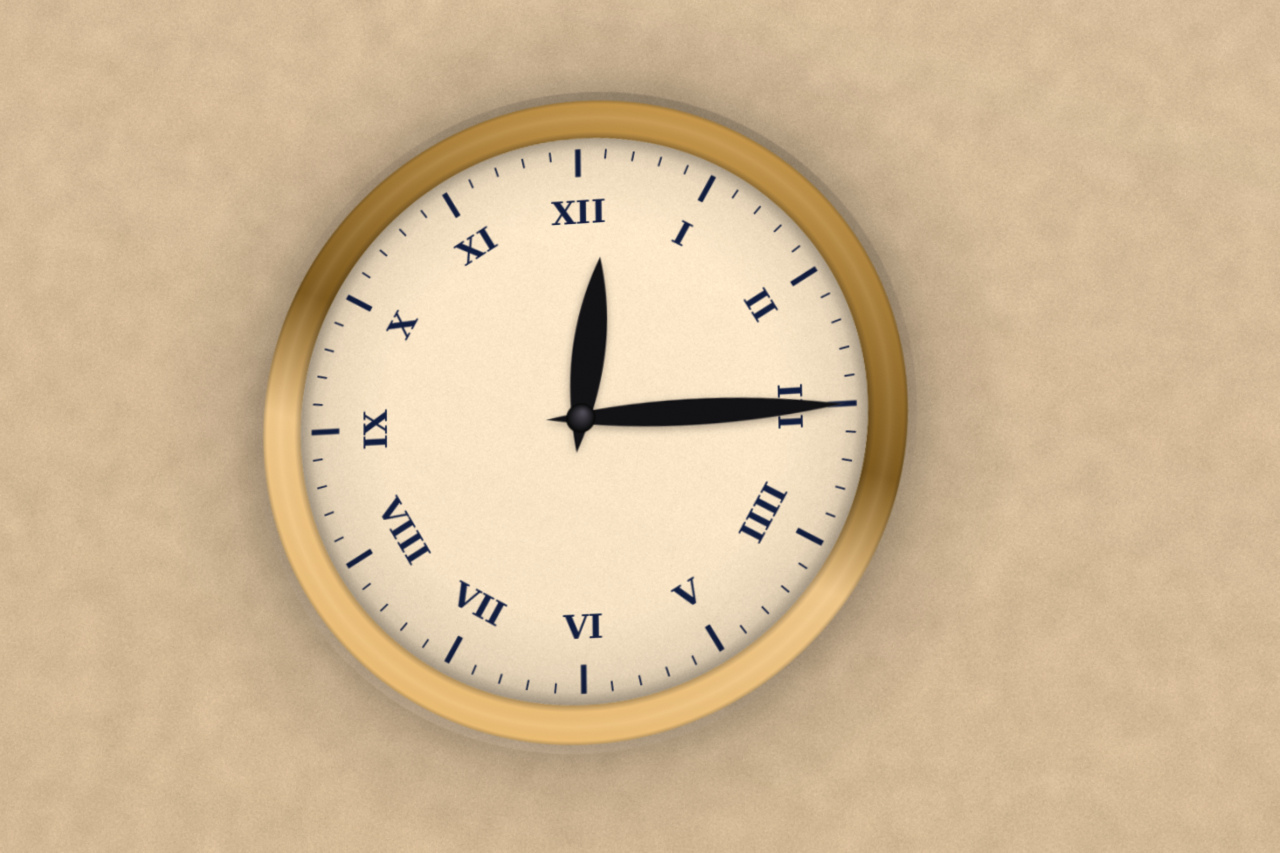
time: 12:15
